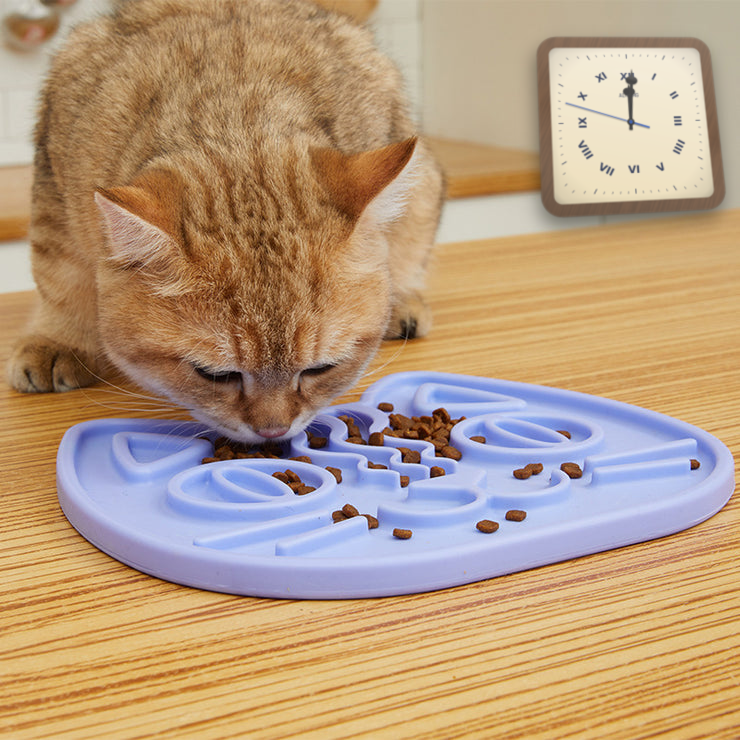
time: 12:00:48
